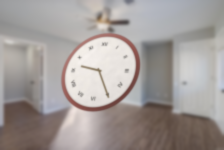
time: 9:25
